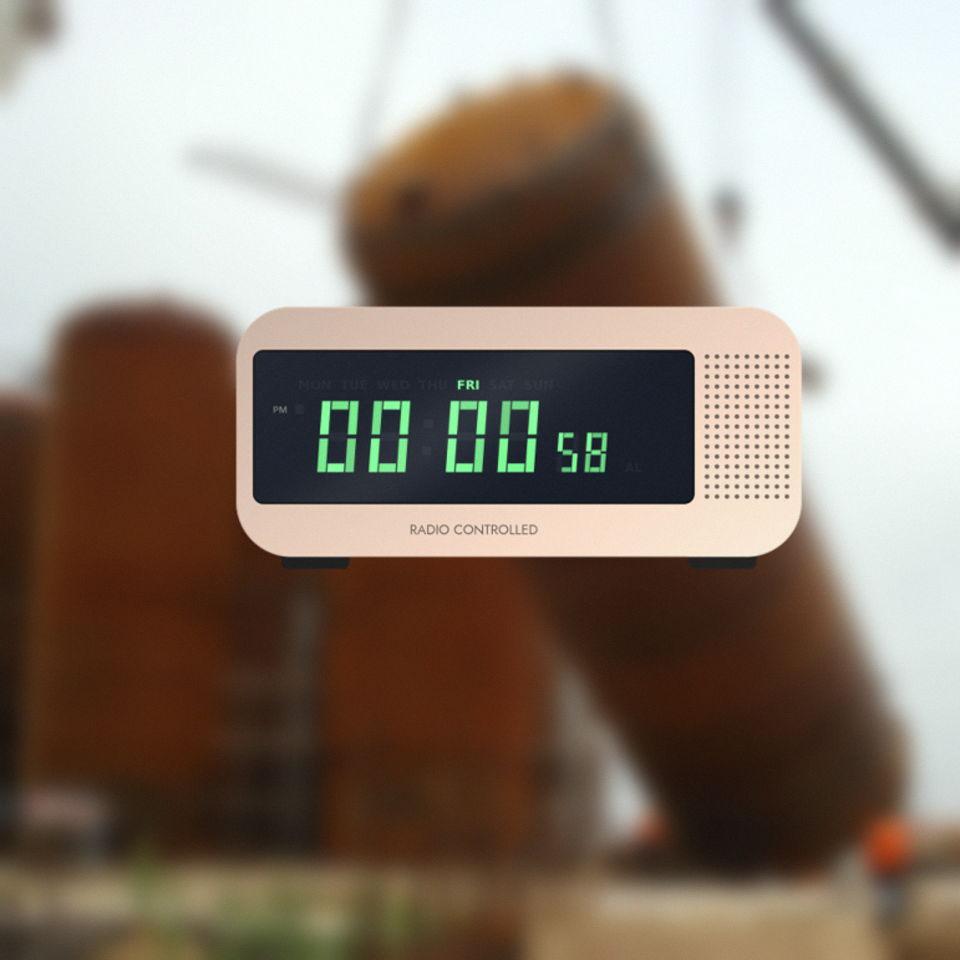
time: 0:00:58
